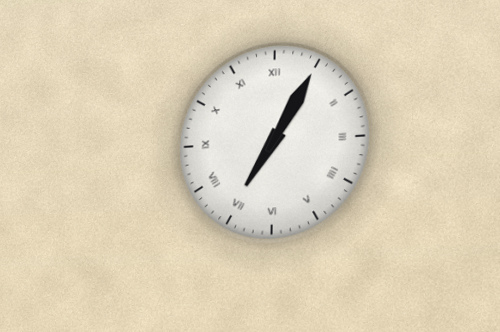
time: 7:05
